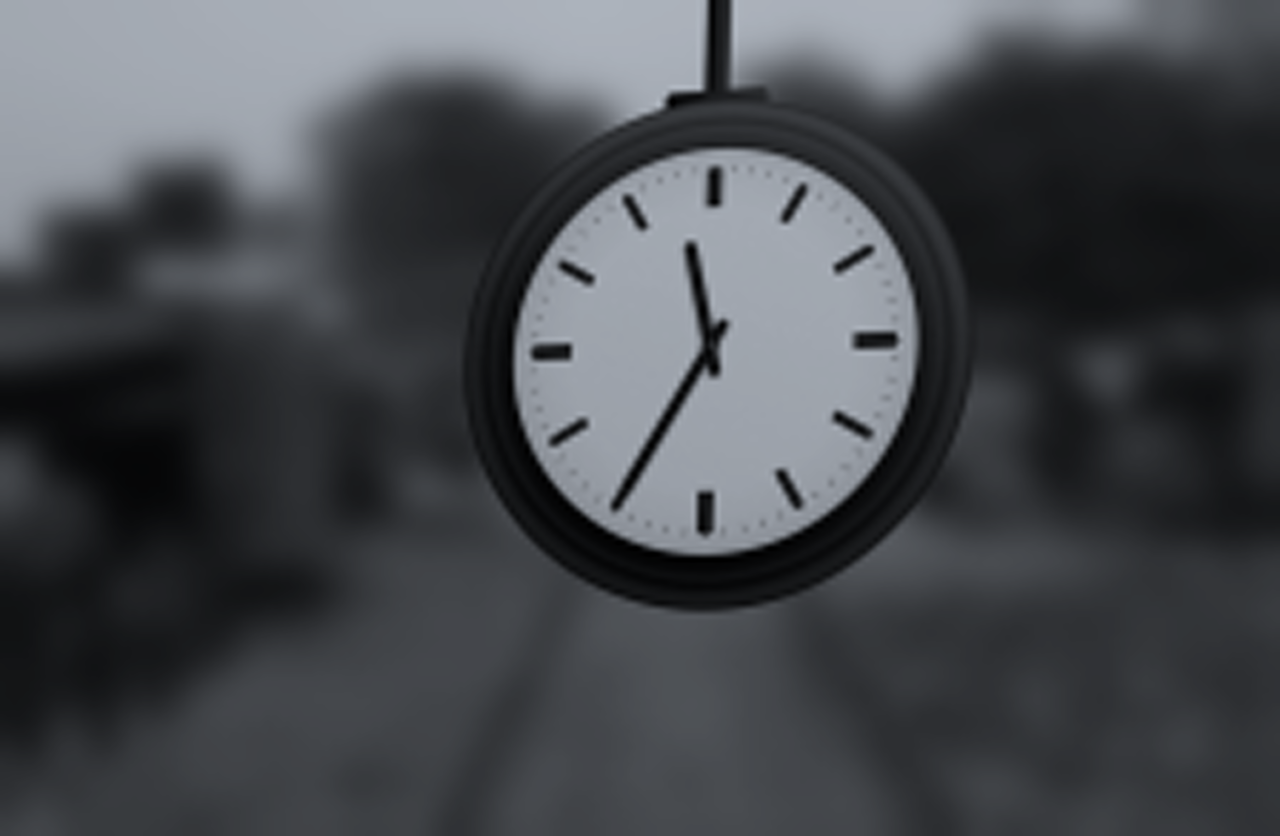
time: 11:35
